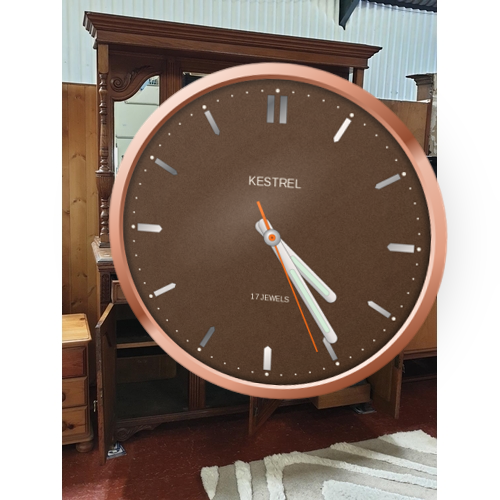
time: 4:24:26
